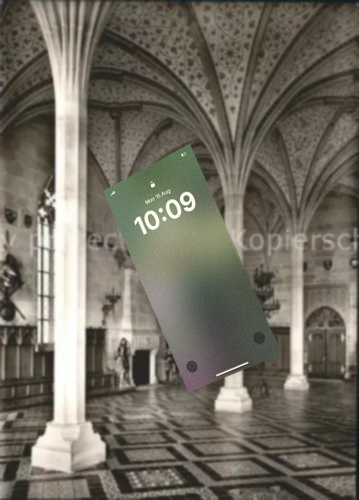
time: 10:09
